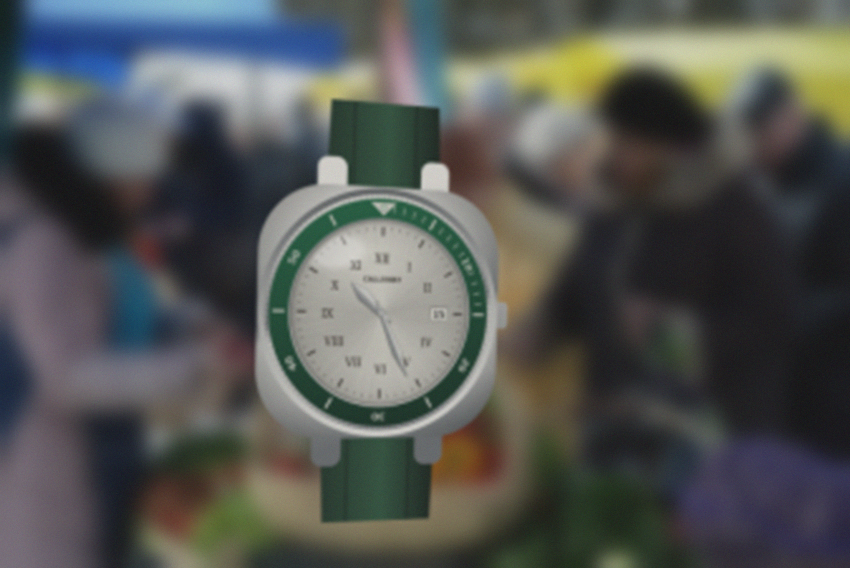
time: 10:26
